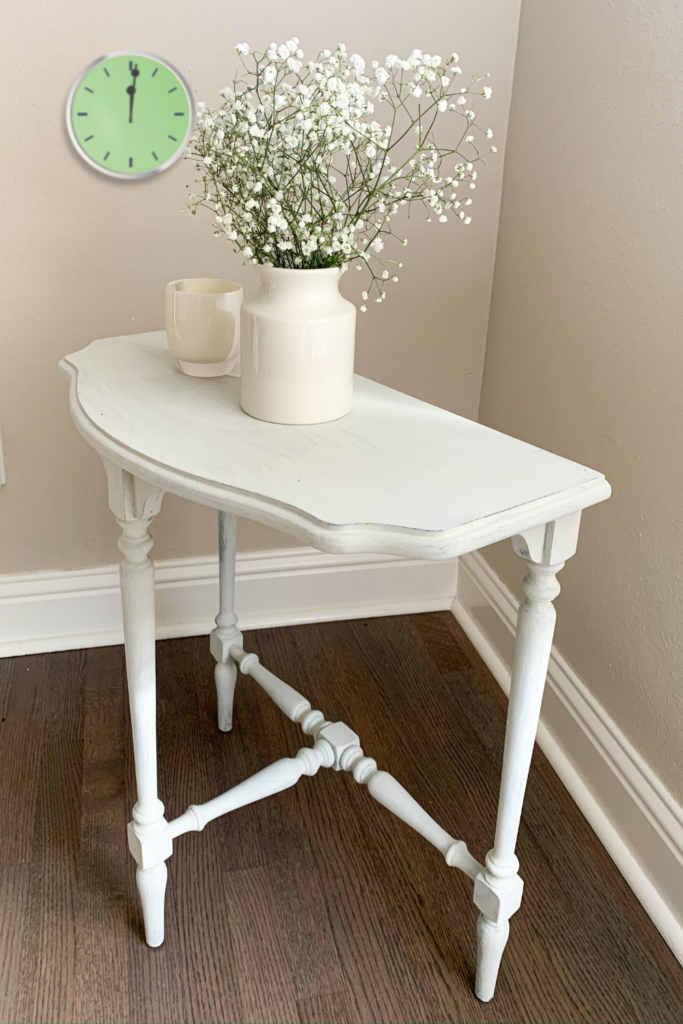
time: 12:01
